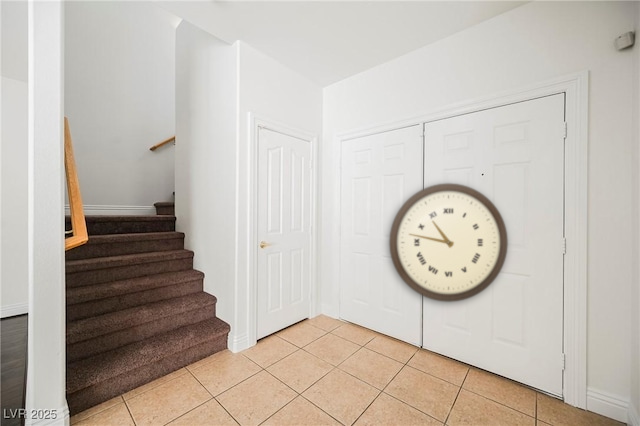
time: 10:47
